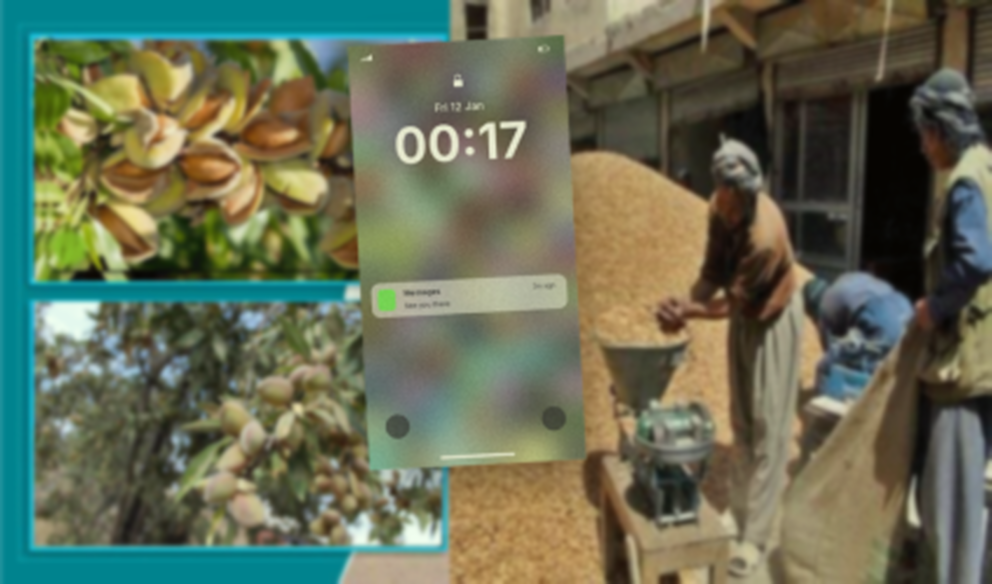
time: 0:17
